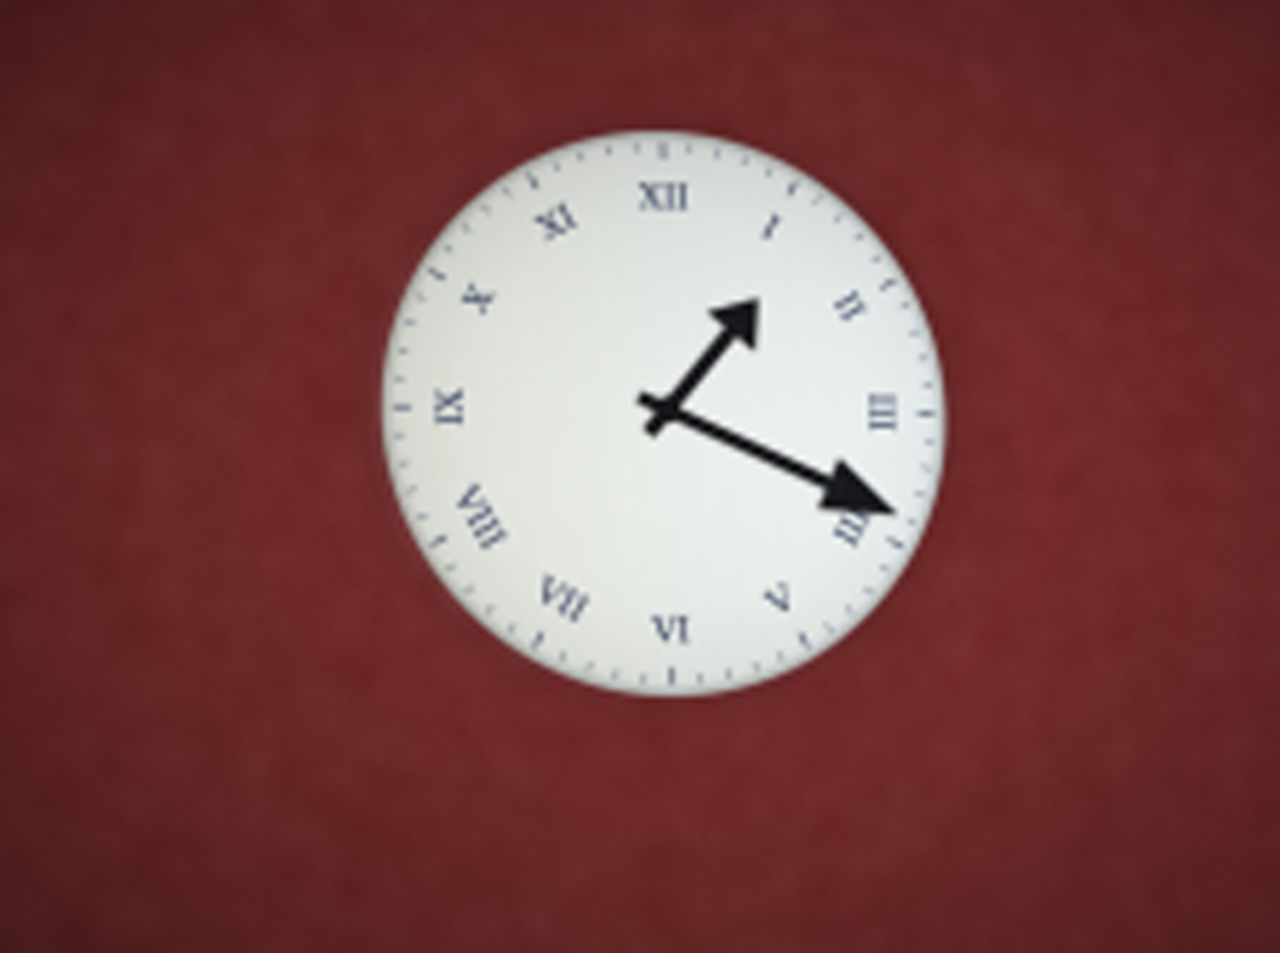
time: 1:19
